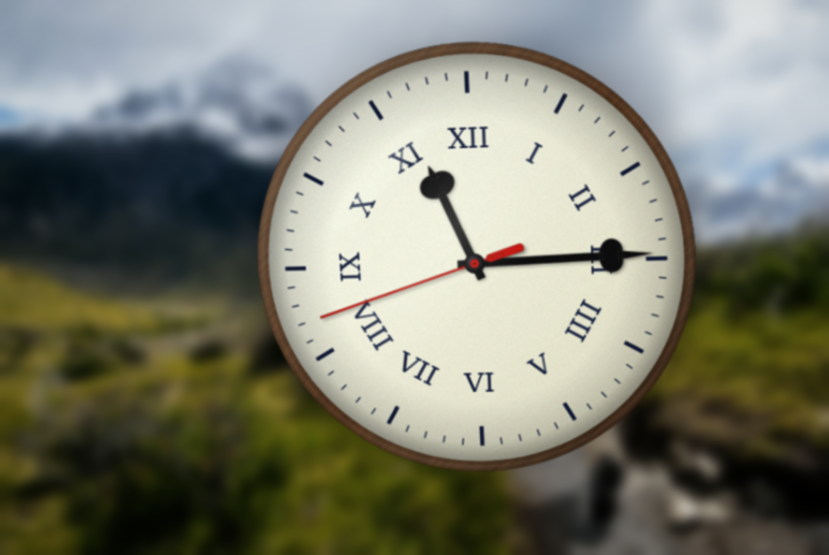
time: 11:14:42
